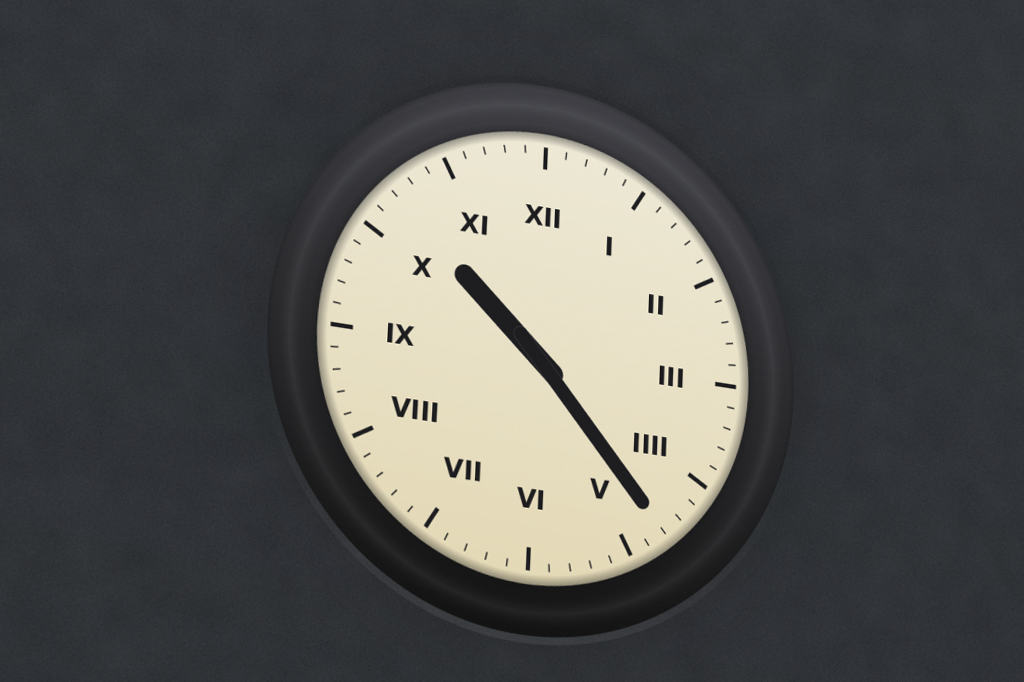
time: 10:23
